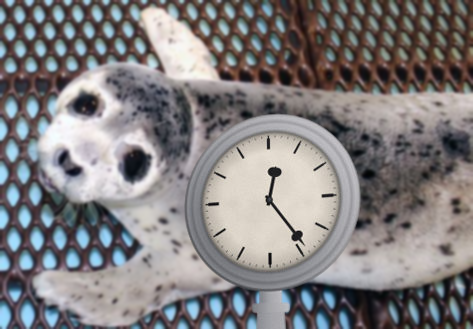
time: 12:24
